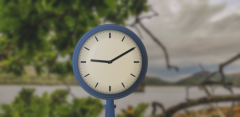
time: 9:10
